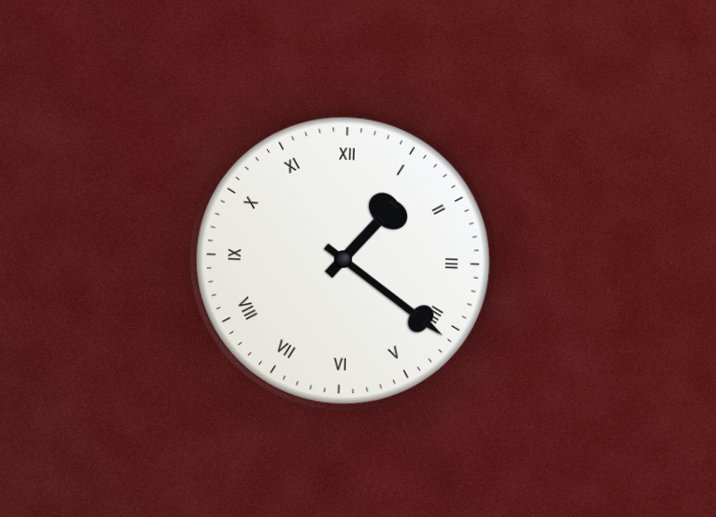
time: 1:21
